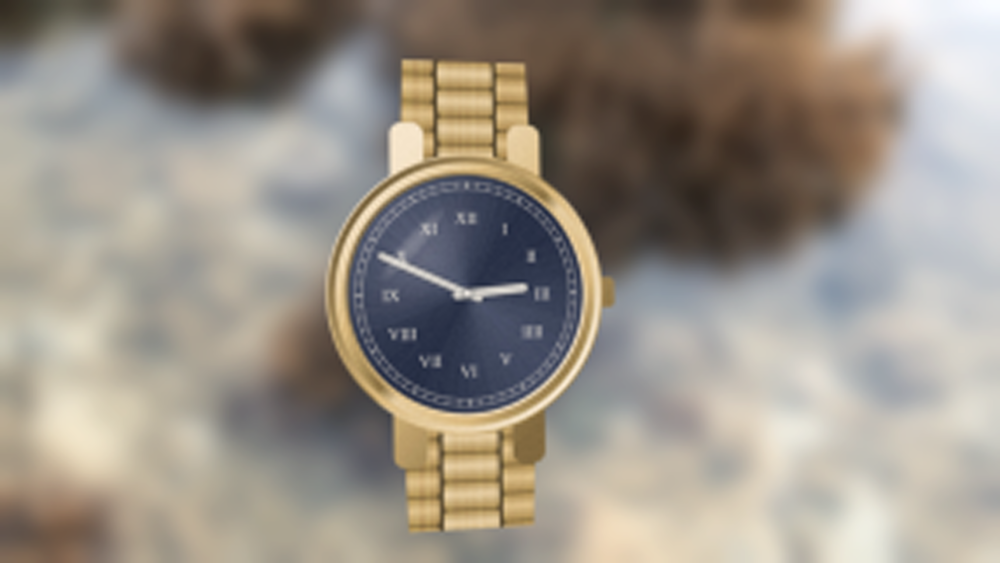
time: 2:49
